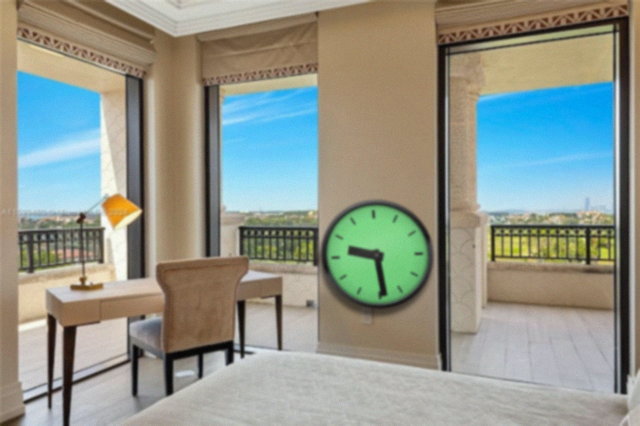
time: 9:29
